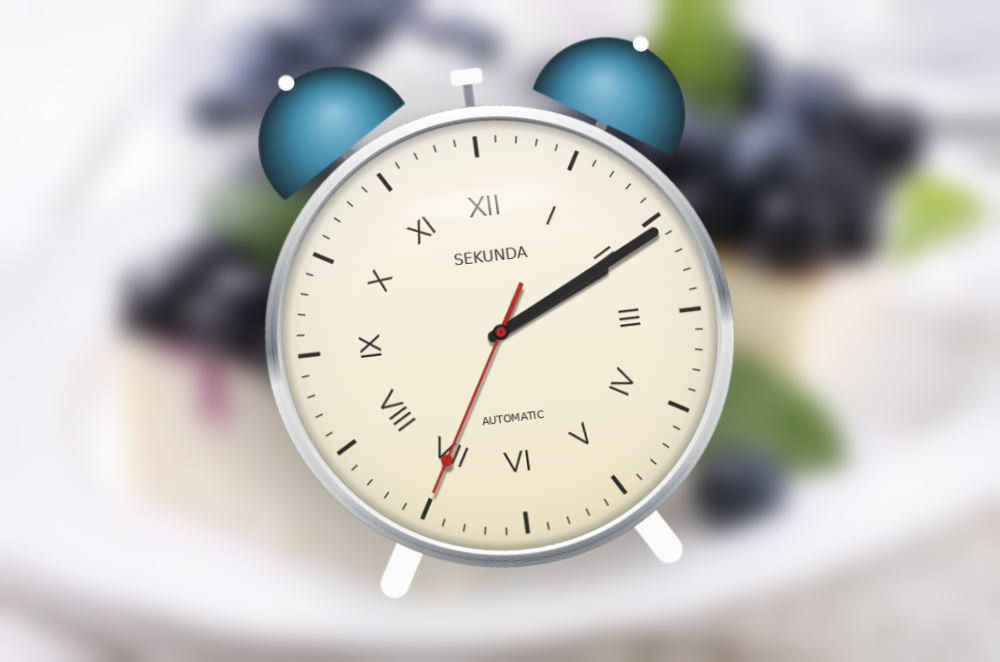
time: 2:10:35
